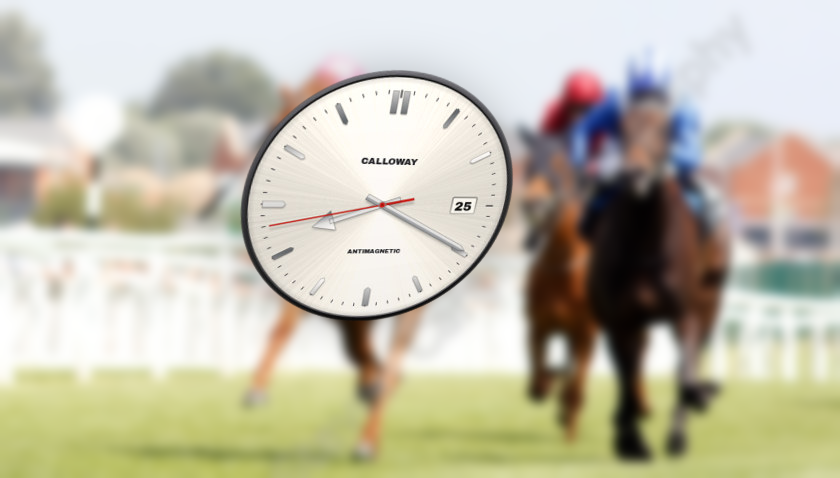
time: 8:19:43
